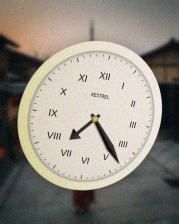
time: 7:23
